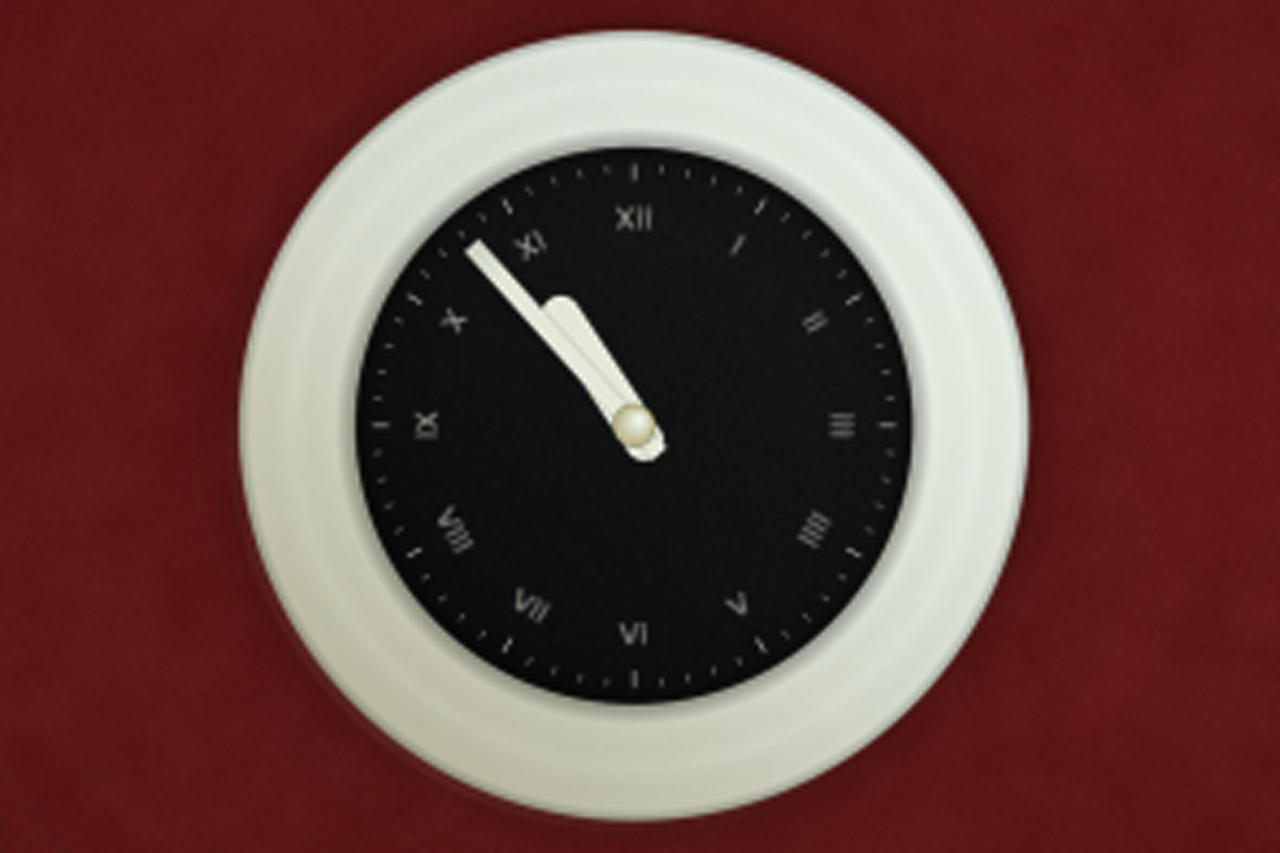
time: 10:53
